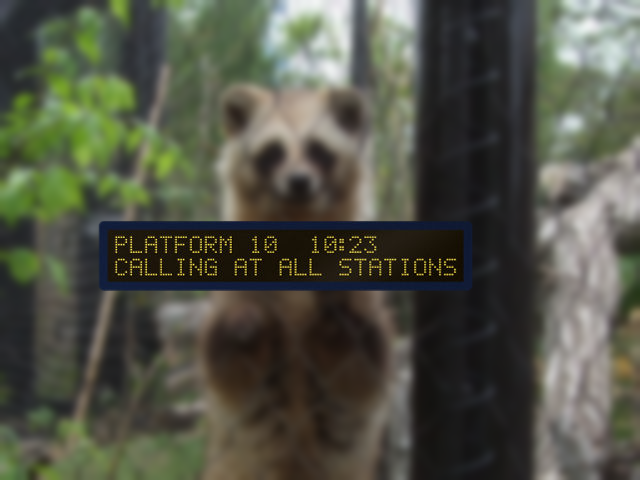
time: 10:23
